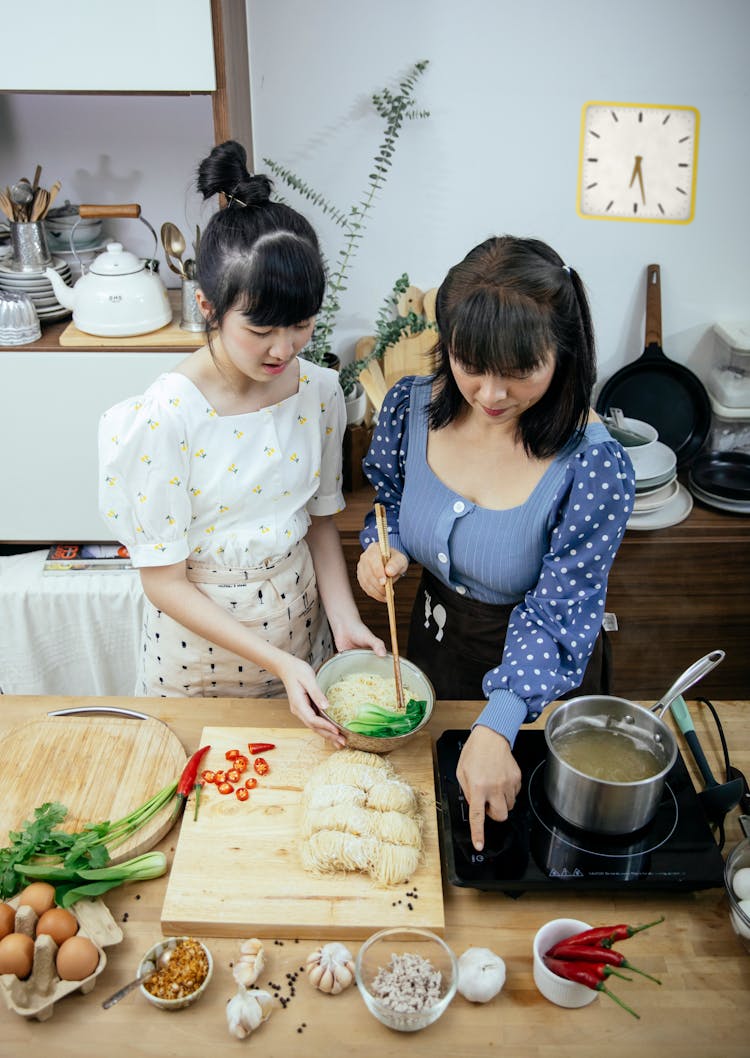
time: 6:28
